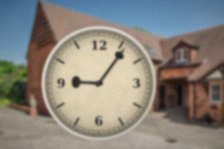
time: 9:06
